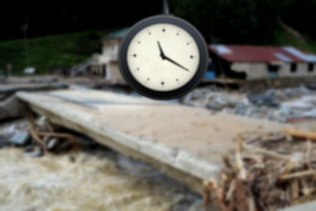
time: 11:20
